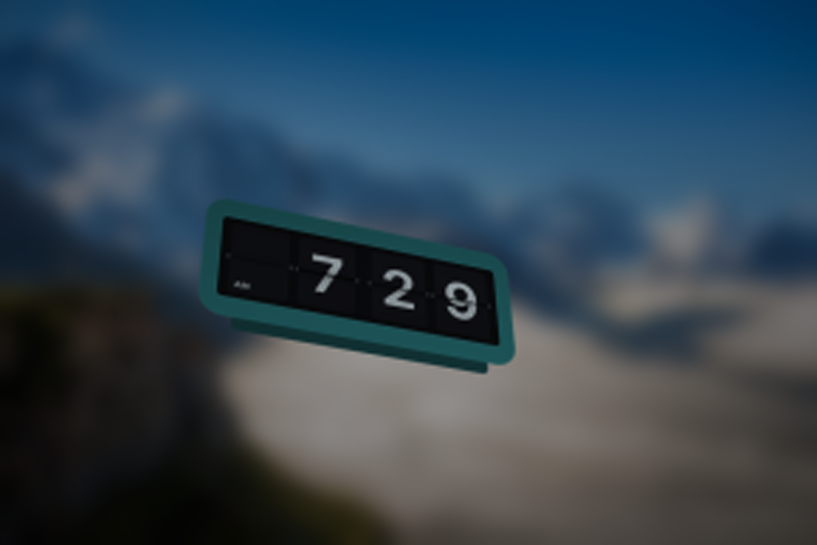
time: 7:29
